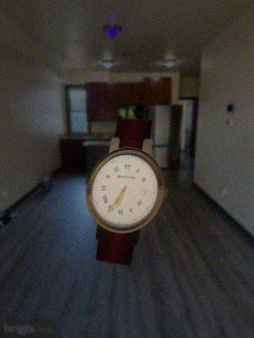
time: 6:35
